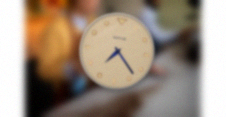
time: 7:23
